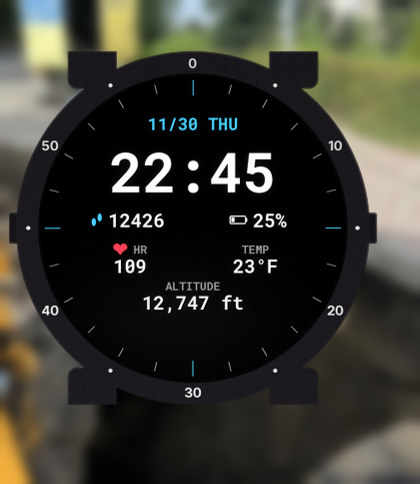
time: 22:45
